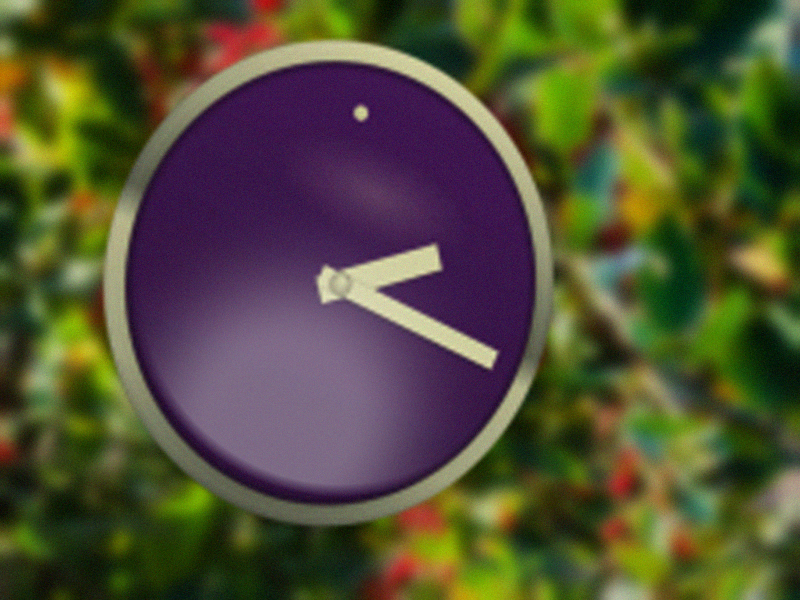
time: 2:18
